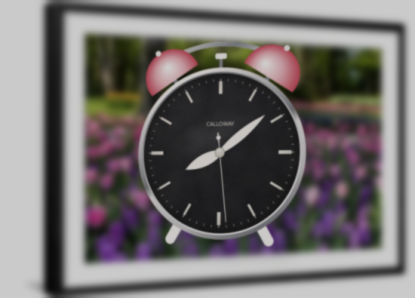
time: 8:08:29
